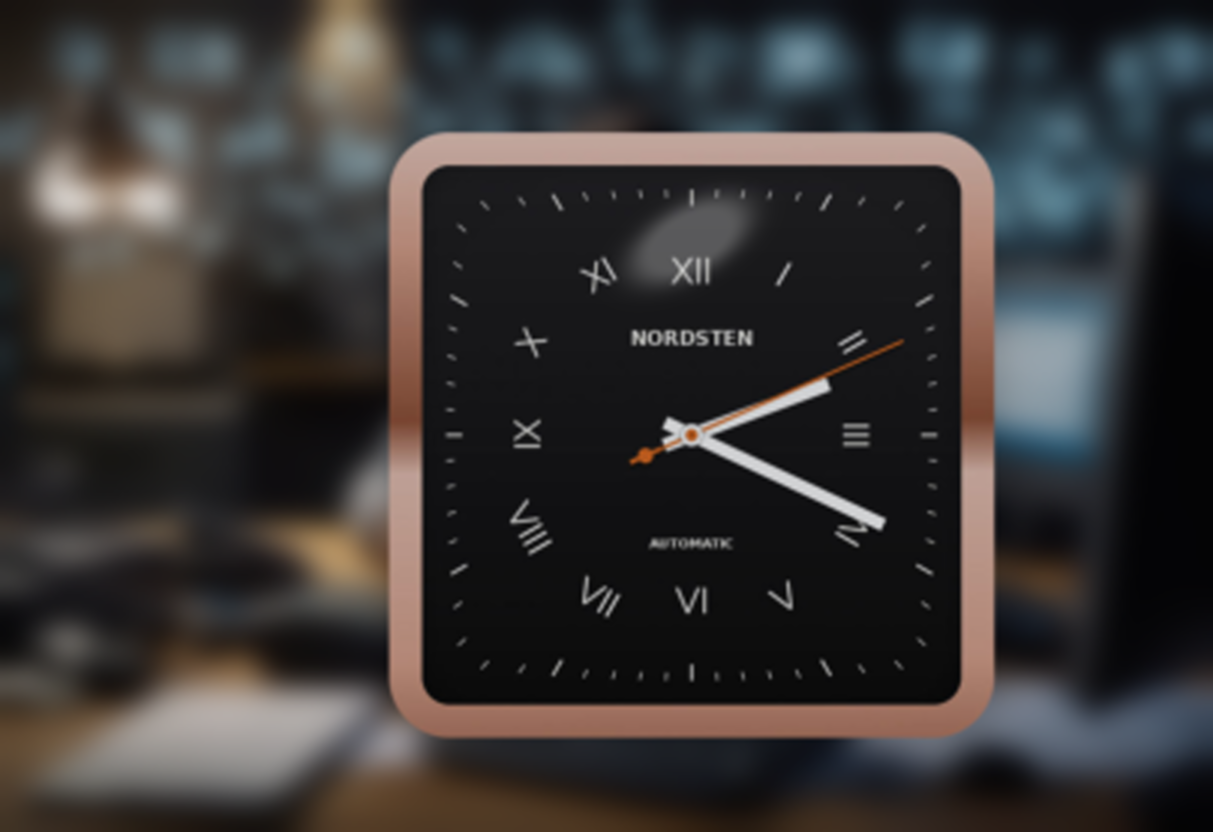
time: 2:19:11
